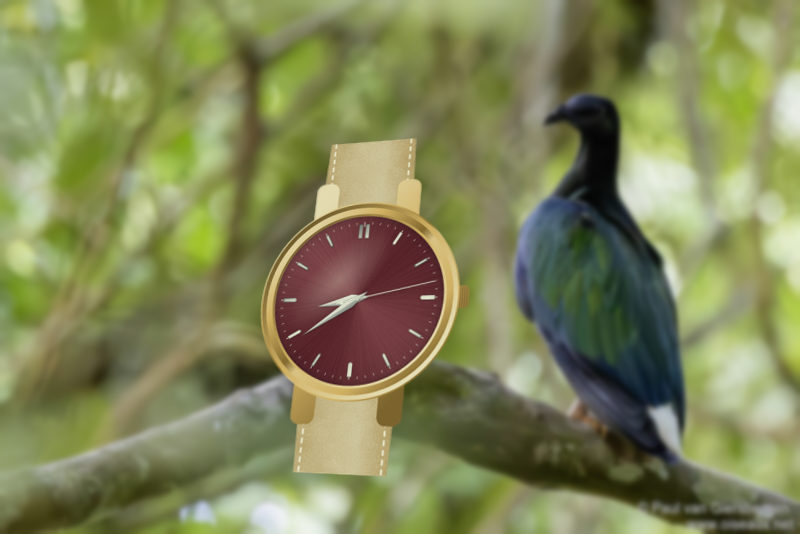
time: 8:39:13
